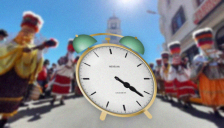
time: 4:22
